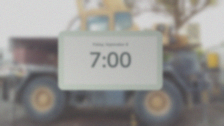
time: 7:00
